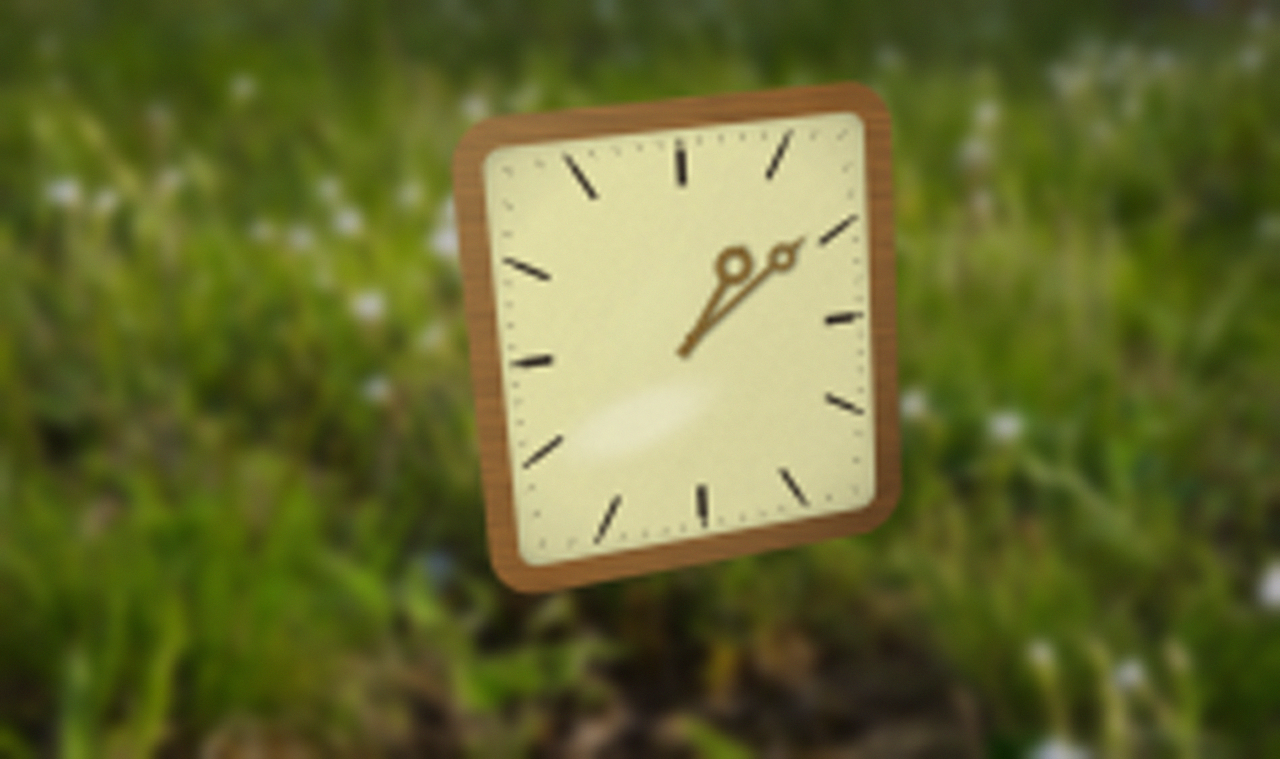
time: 1:09
